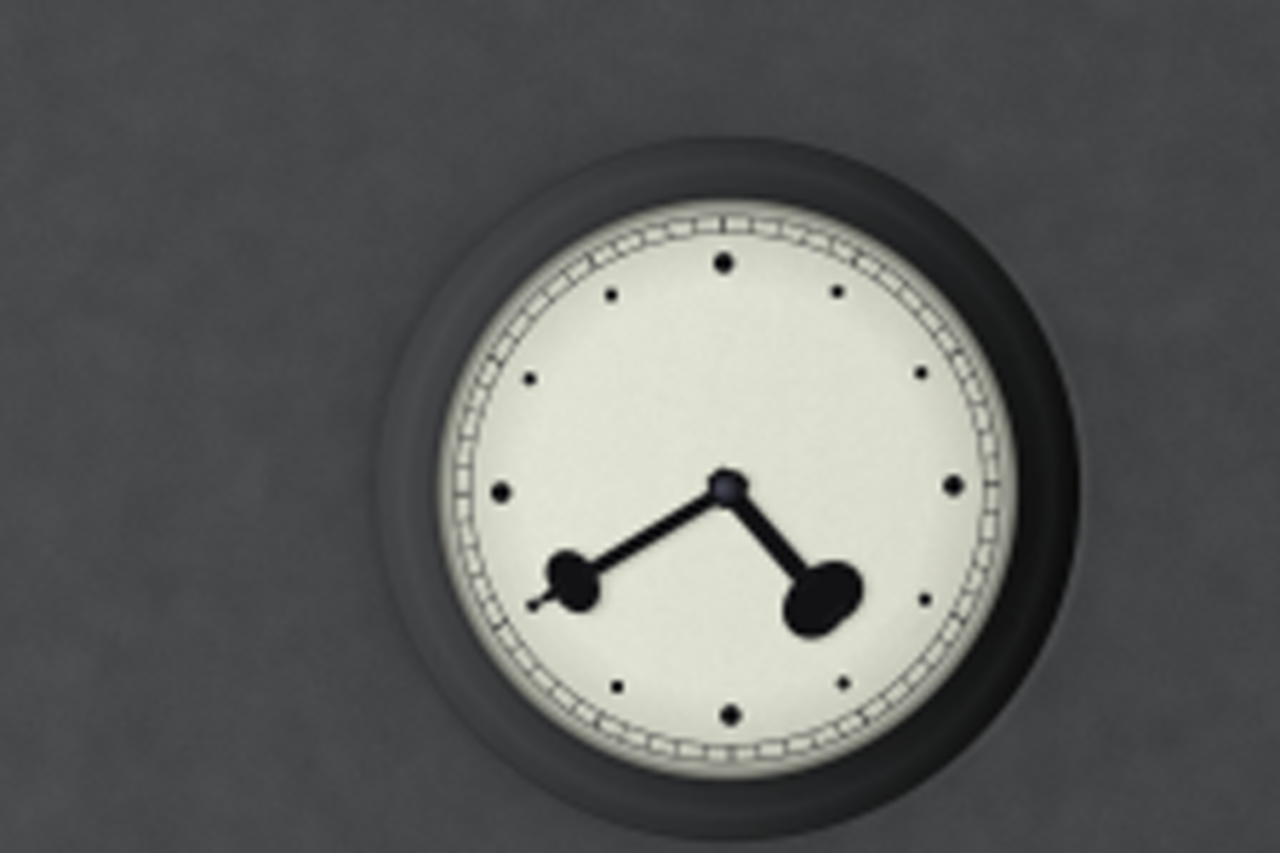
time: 4:40
